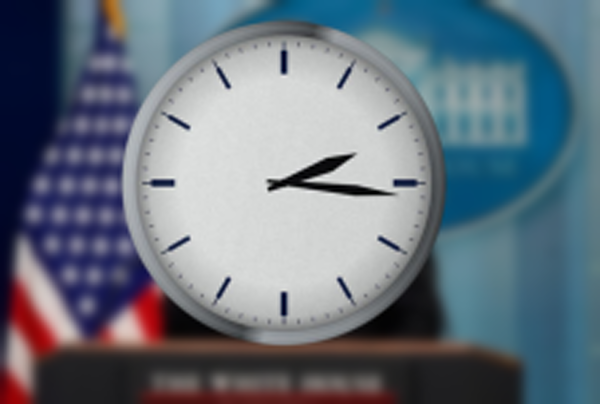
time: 2:16
